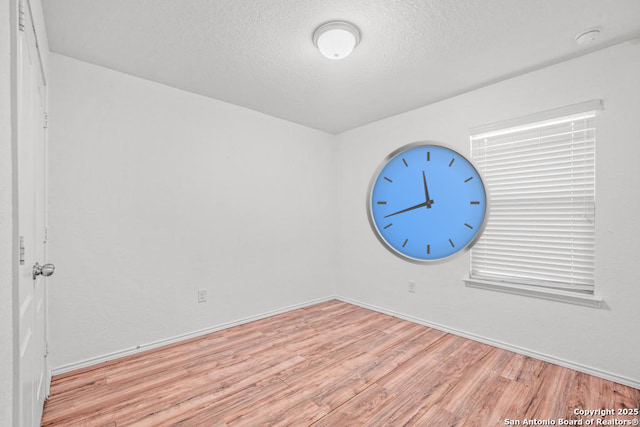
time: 11:42
